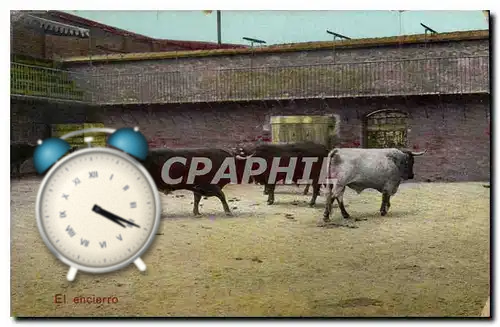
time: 4:20
